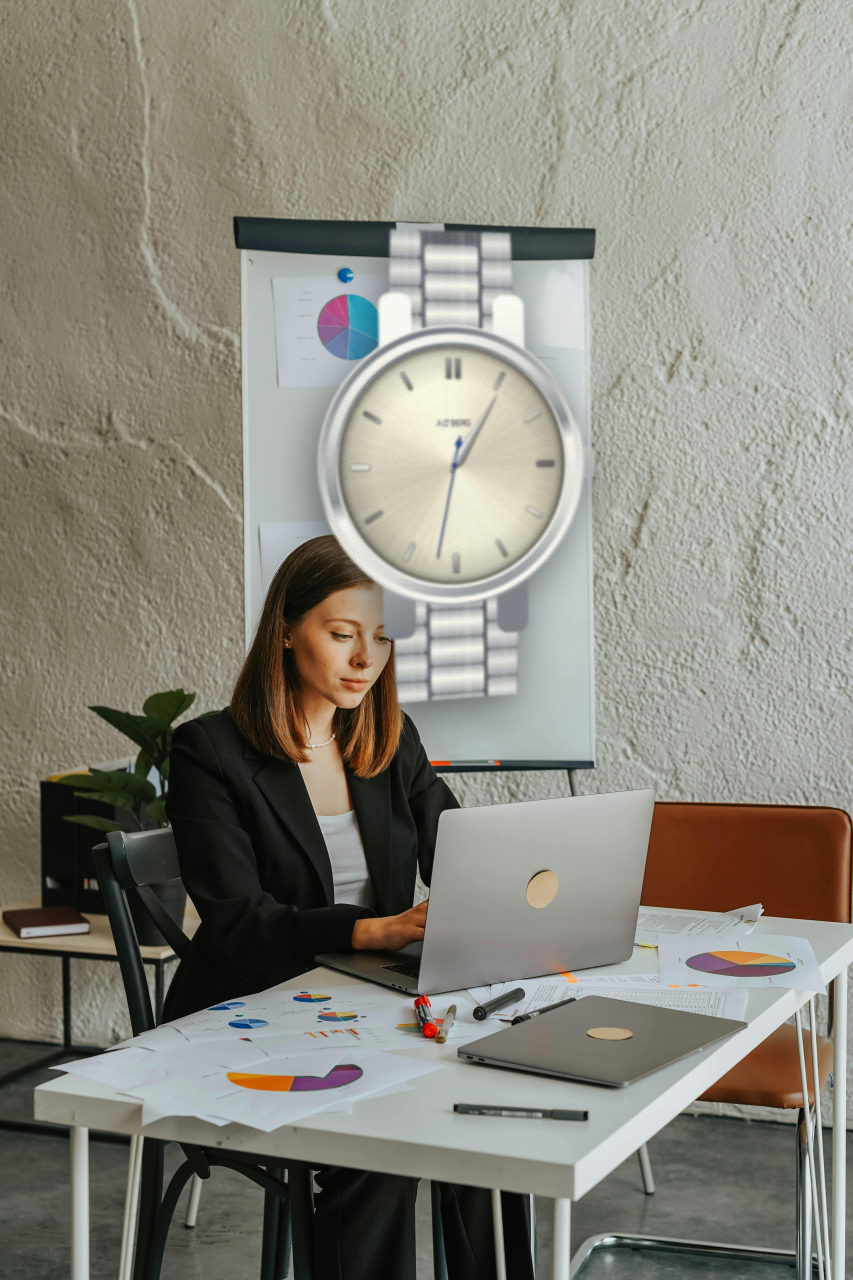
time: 1:05:32
